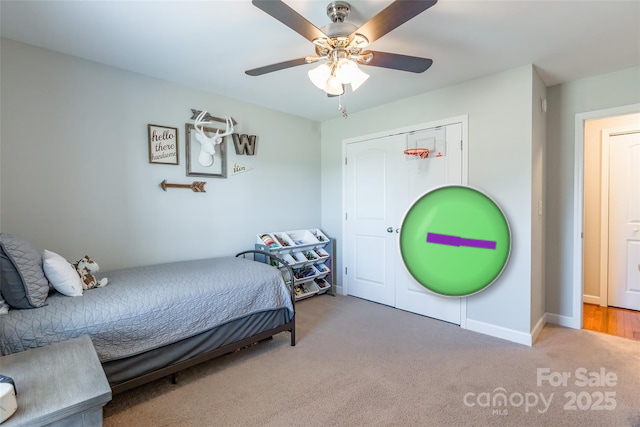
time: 9:16
